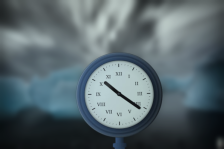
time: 10:21
